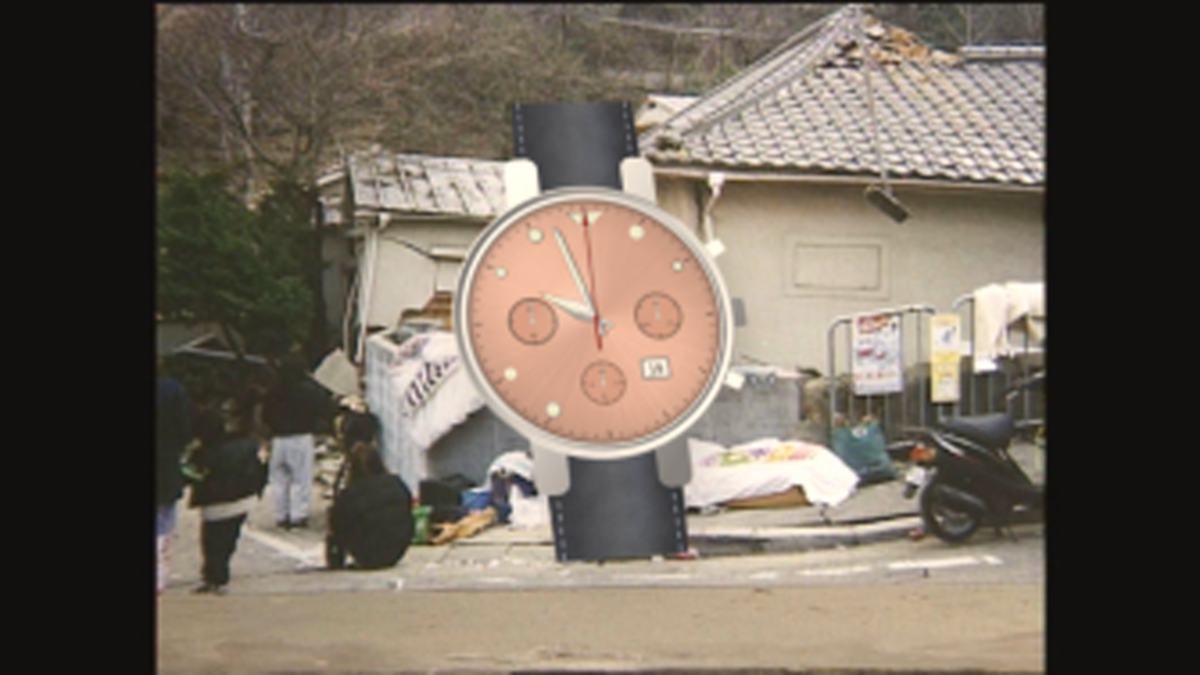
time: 9:57
